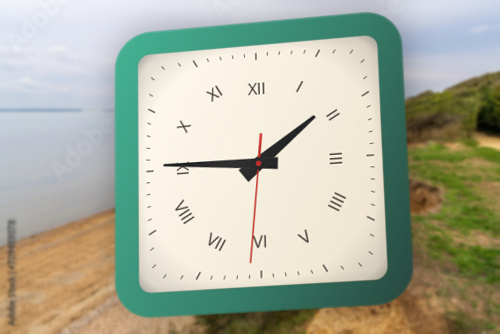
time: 1:45:31
